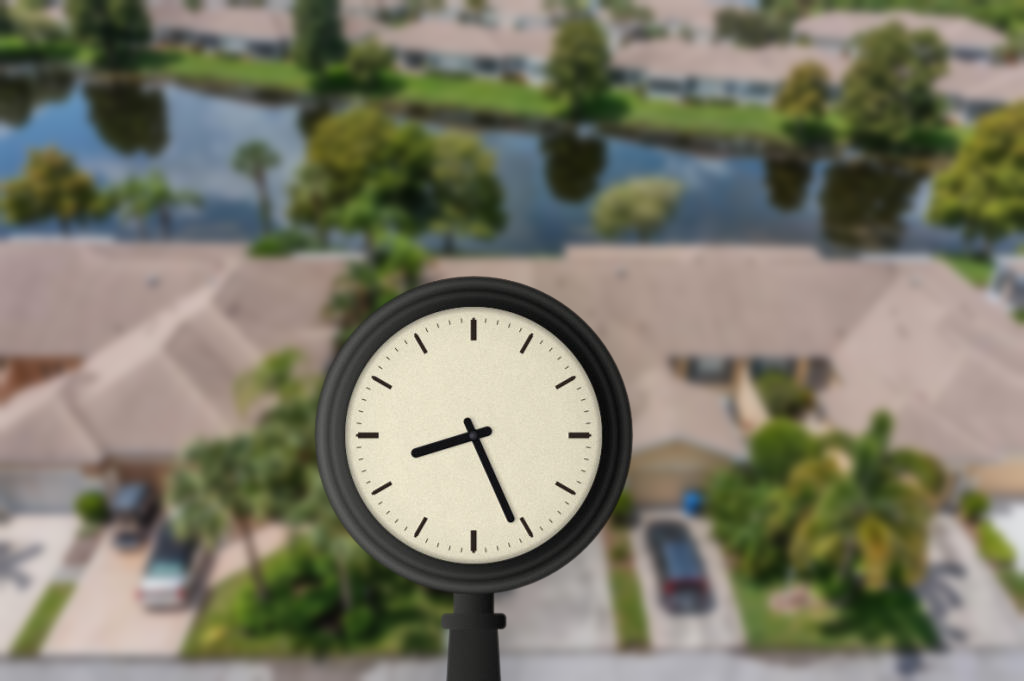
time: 8:26
